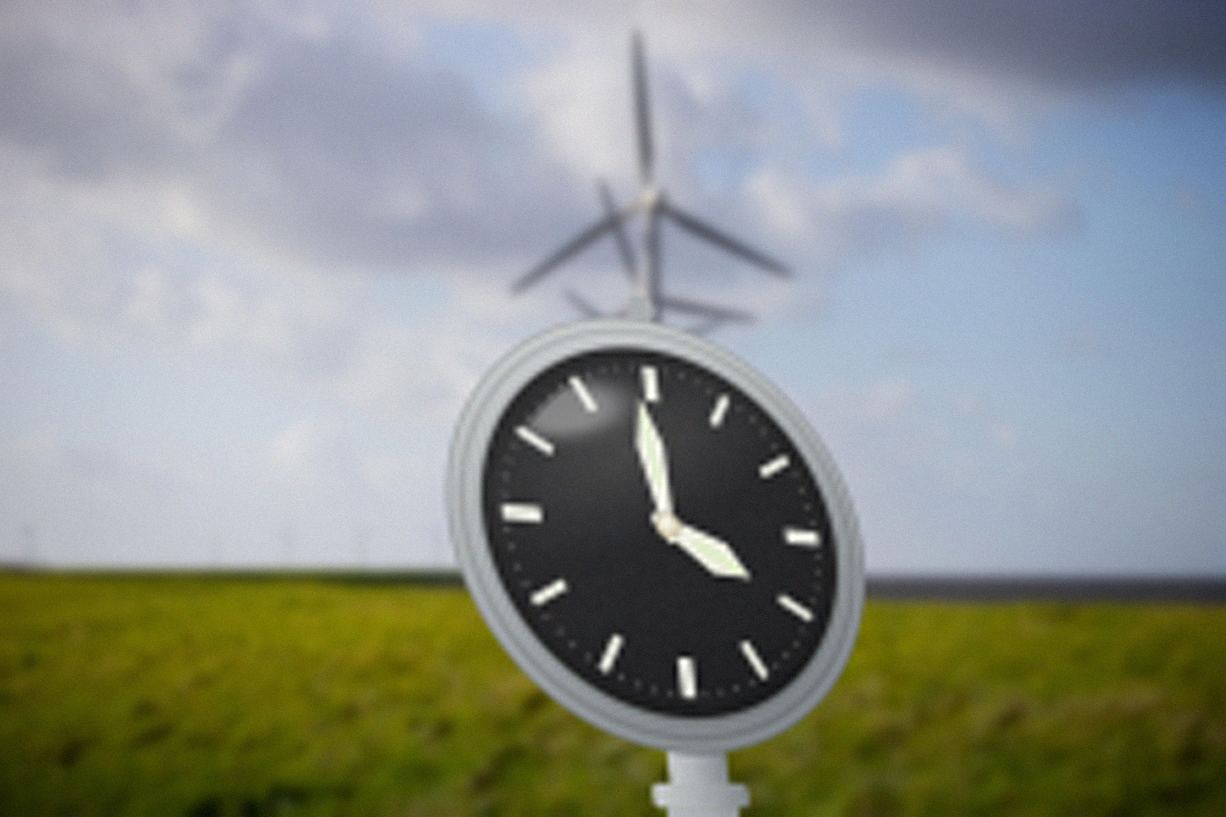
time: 3:59
